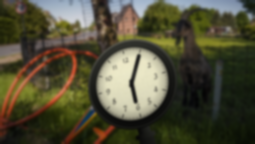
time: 6:05
